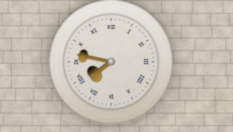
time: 7:47
